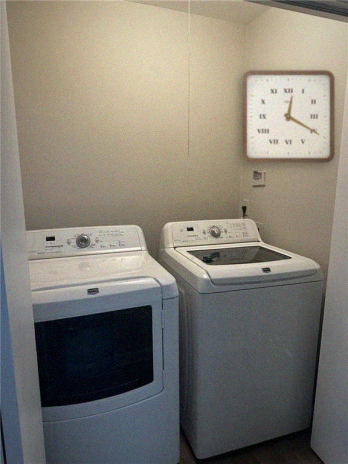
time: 12:20
